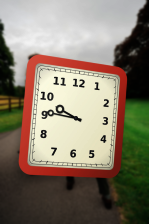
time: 9:46
